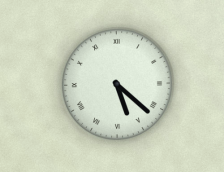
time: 5:22
